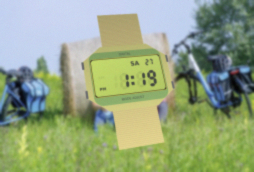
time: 1:19
